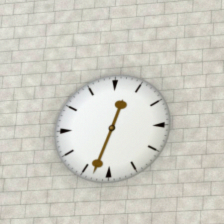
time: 12:33
